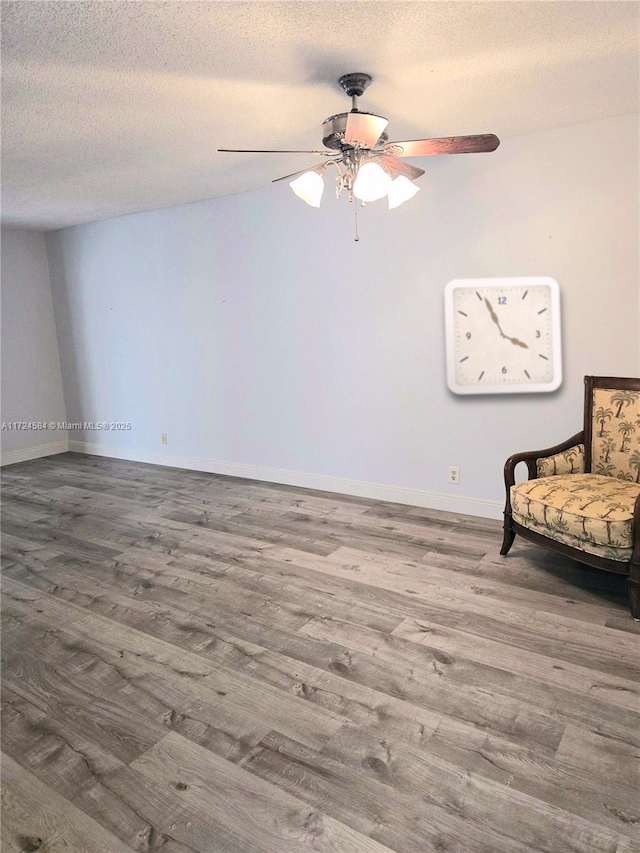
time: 3:56
